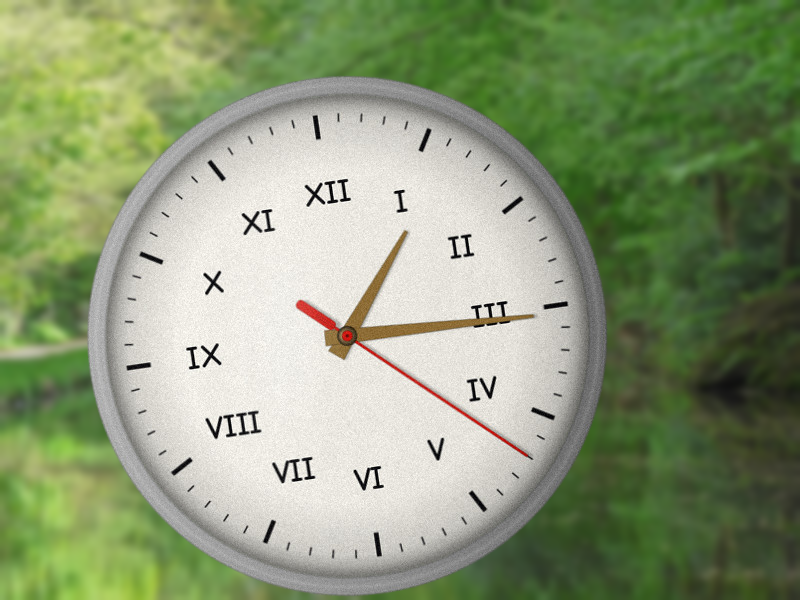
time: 1:15:22
